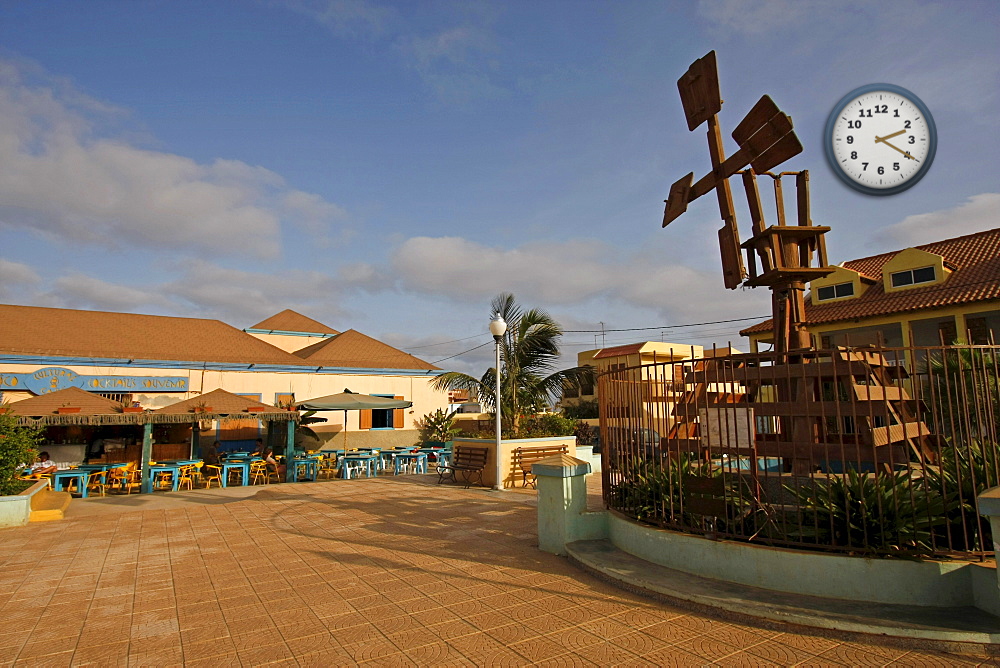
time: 2:20
